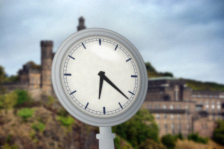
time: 6:22
